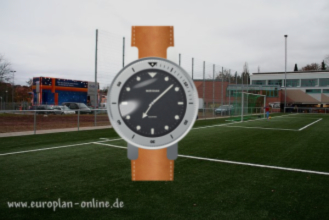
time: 7:08
